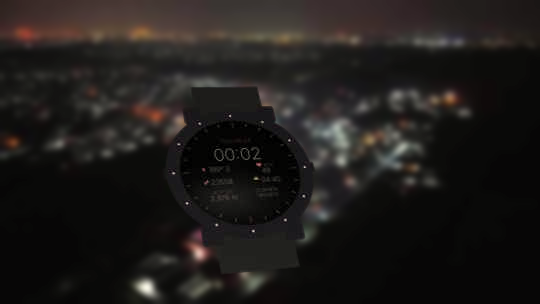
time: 0:02
